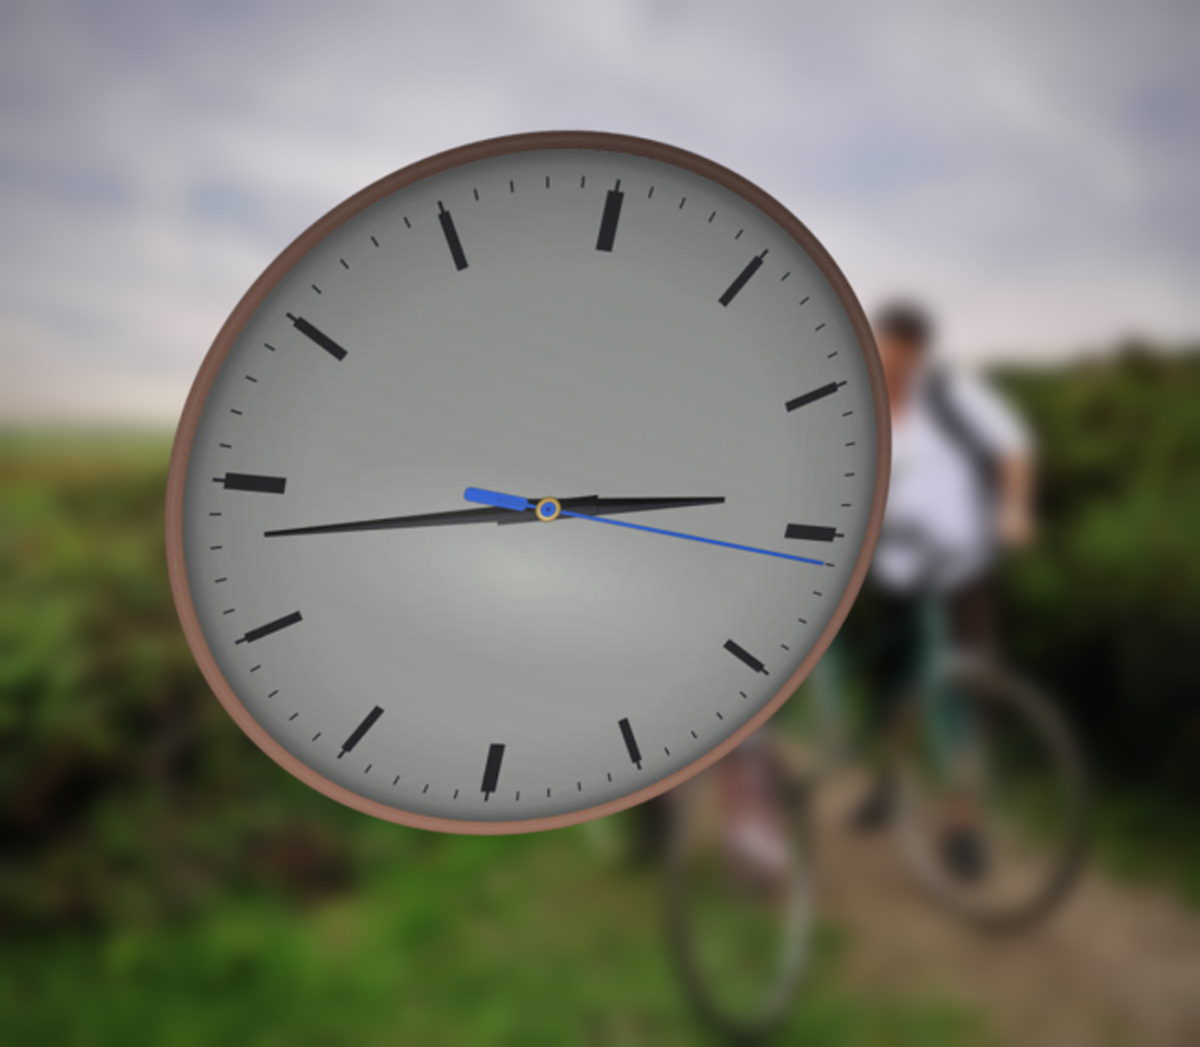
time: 2:43:16
